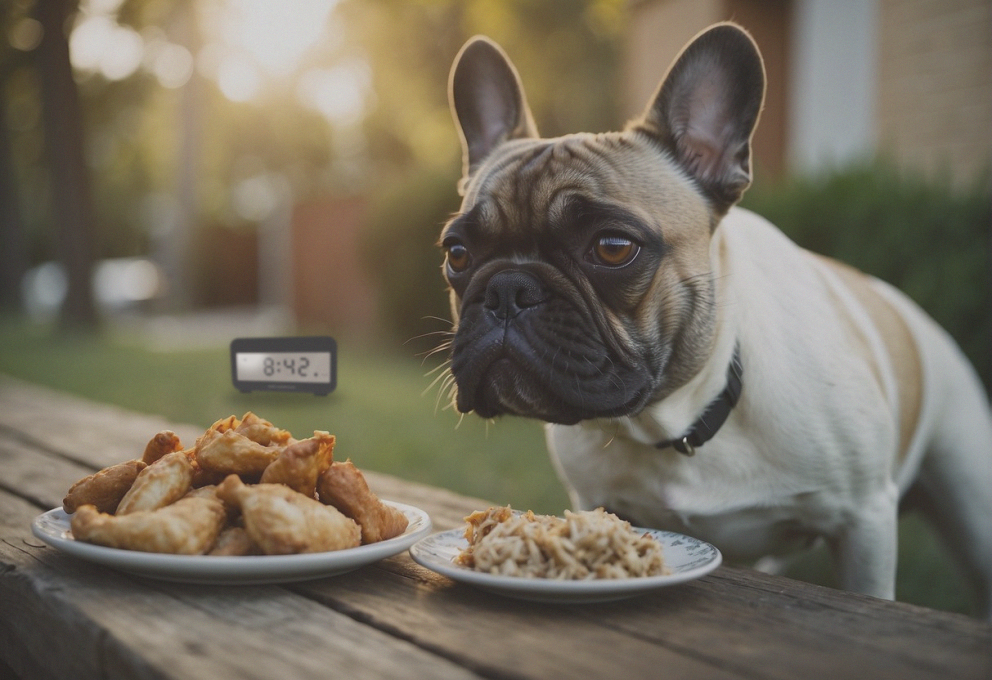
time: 8:42
